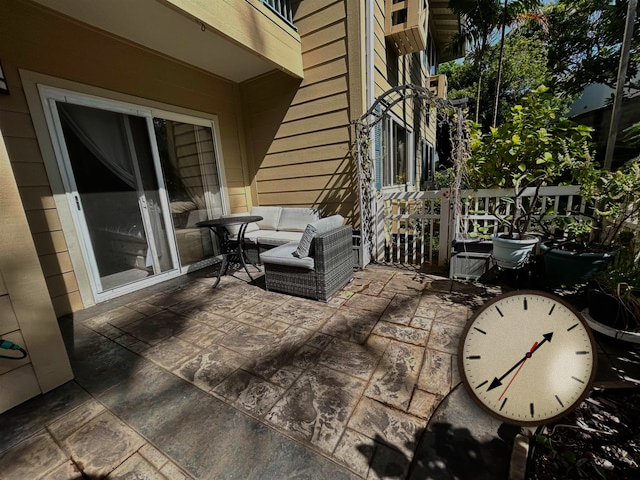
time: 1:38:36
